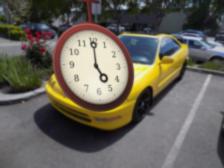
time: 5:00
